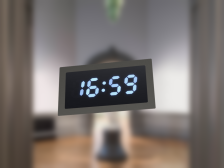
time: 16:59
